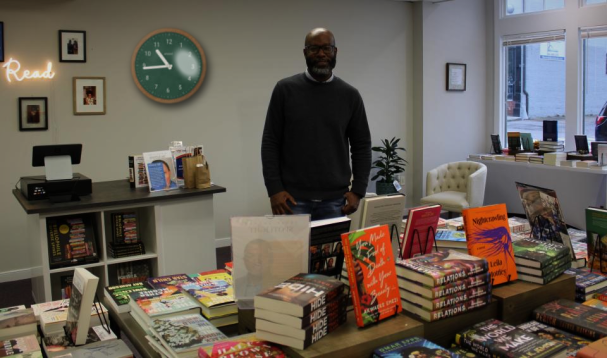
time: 10:44
